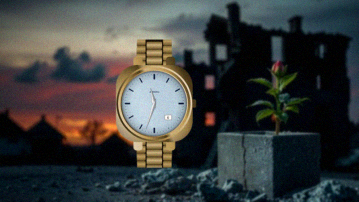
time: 11:33
